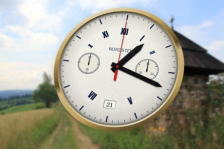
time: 1:18
